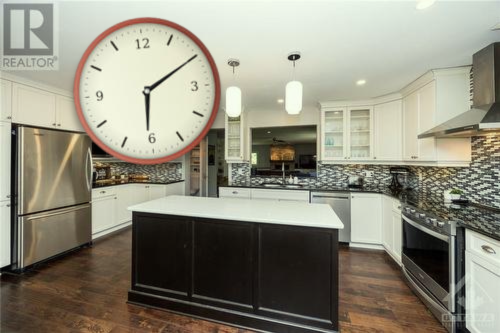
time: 6:10
